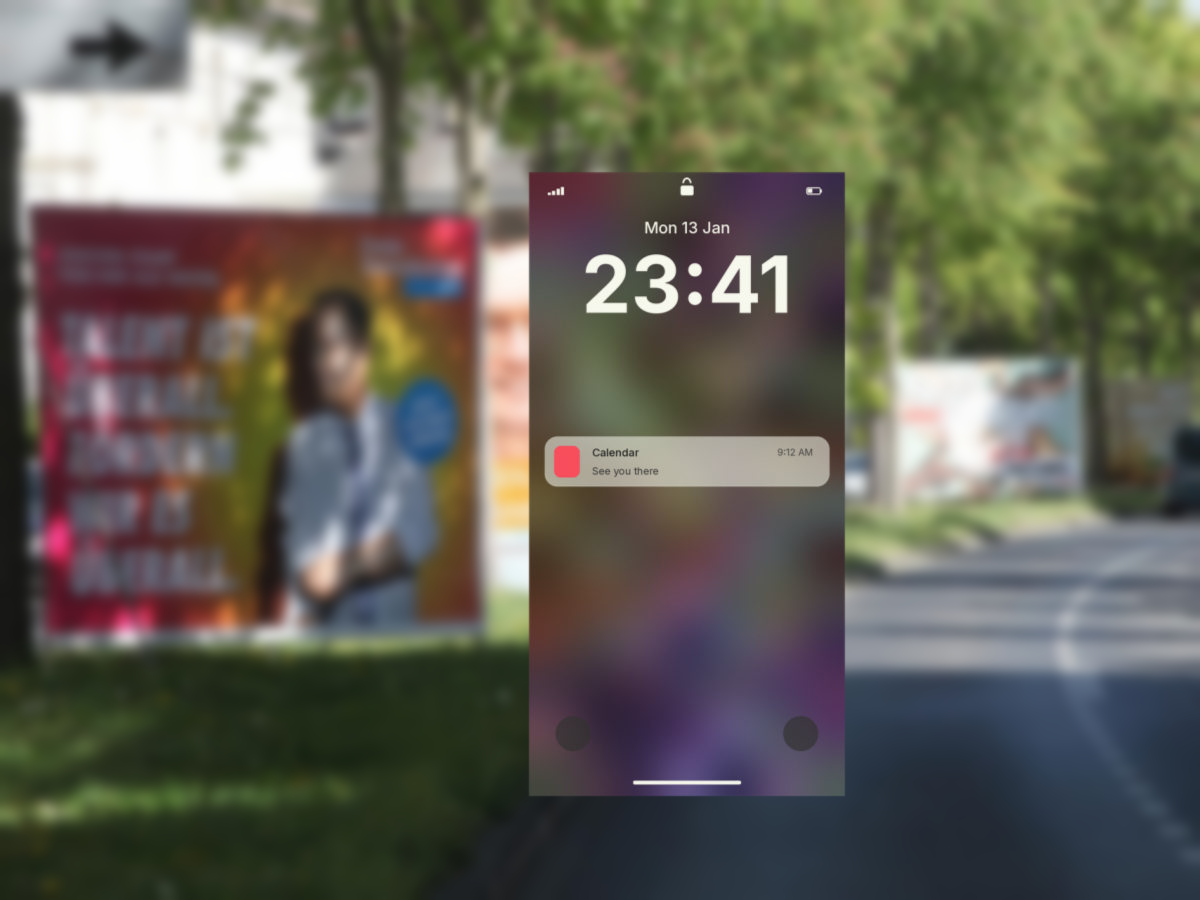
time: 23:41
